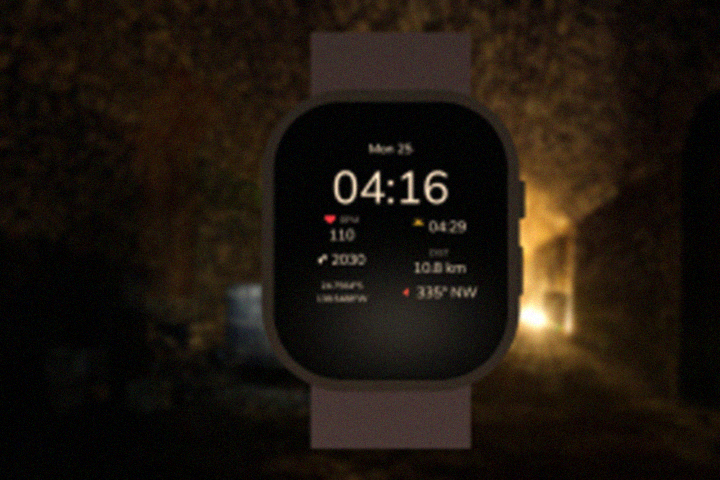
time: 4:16
